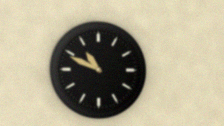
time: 10:49
